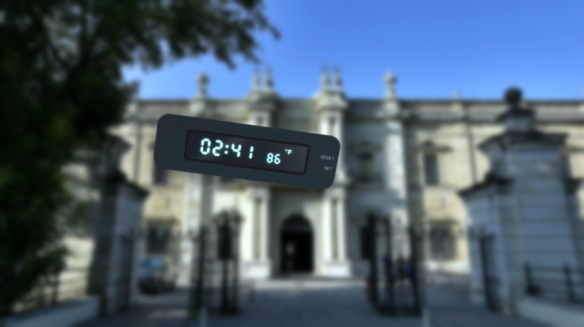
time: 2:41
